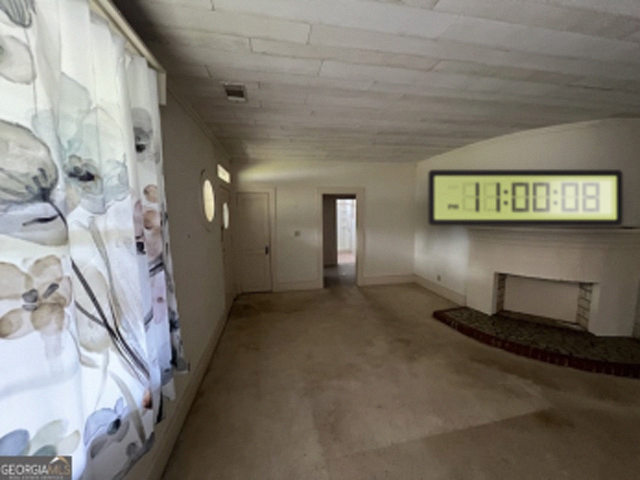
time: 11:00:08
